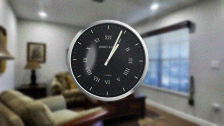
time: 1:04
